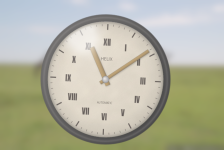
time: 11:09
